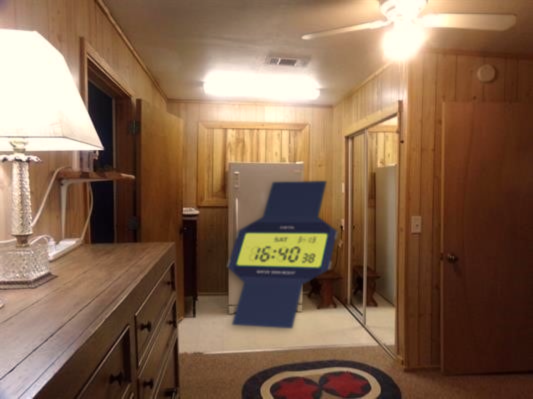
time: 16:40
